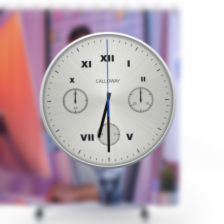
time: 6:30
